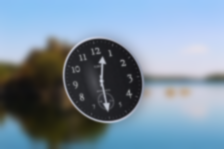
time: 12:30
